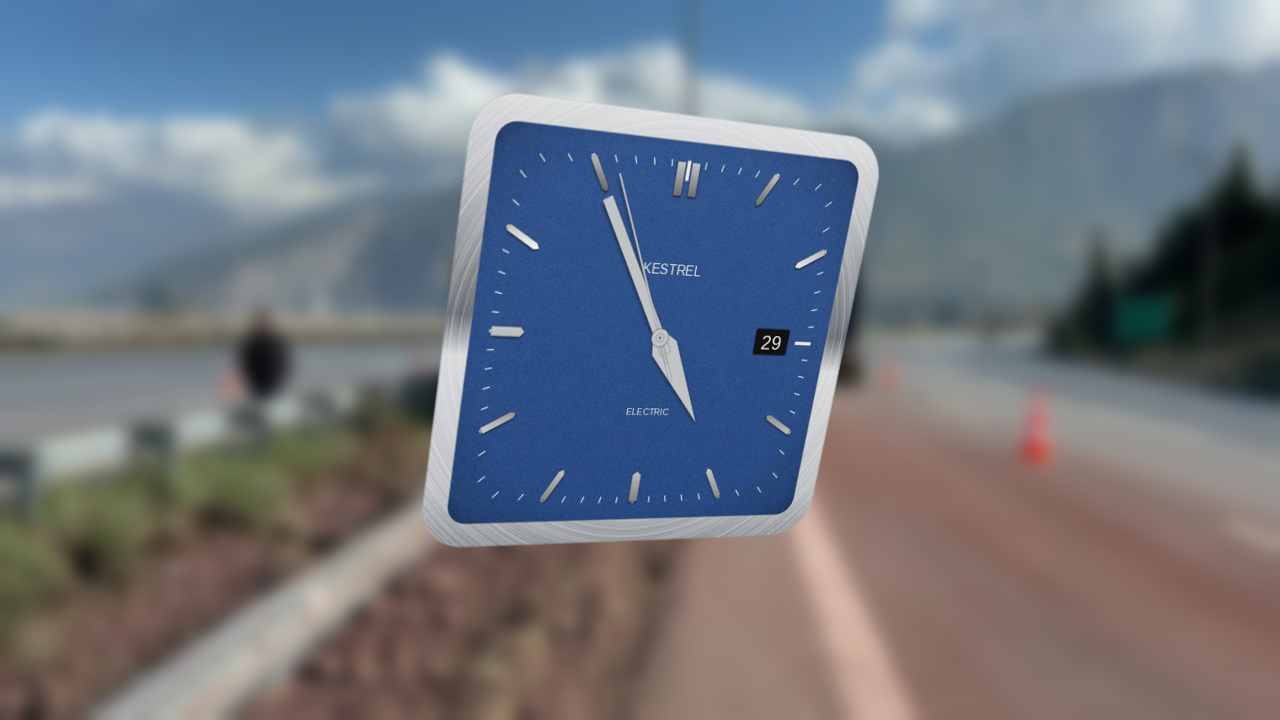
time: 4:54:56
